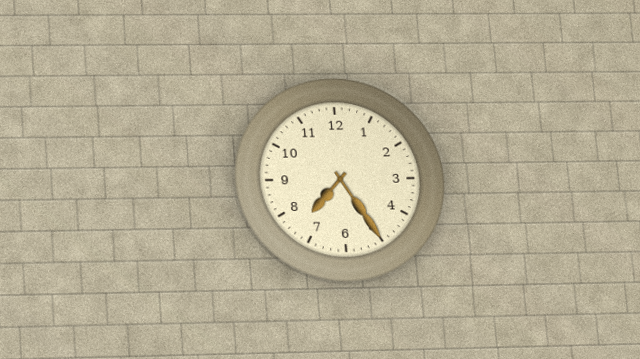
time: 7:25
